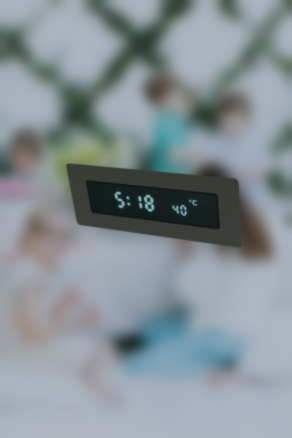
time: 5:18
